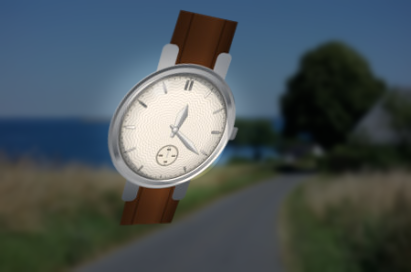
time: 12:21
